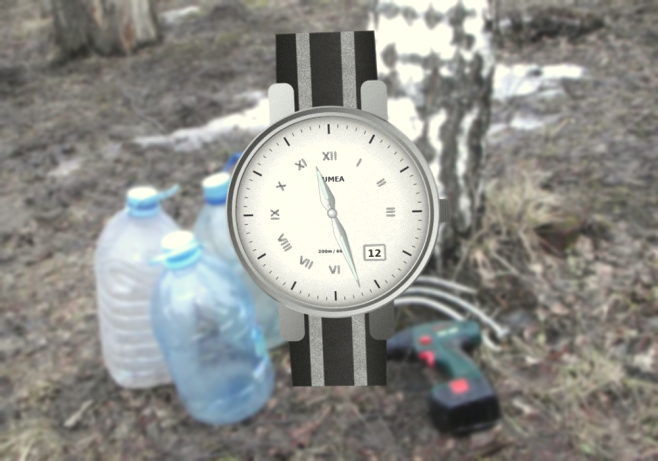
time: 11:27
